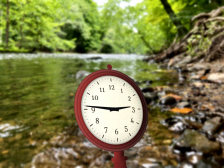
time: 2:46
